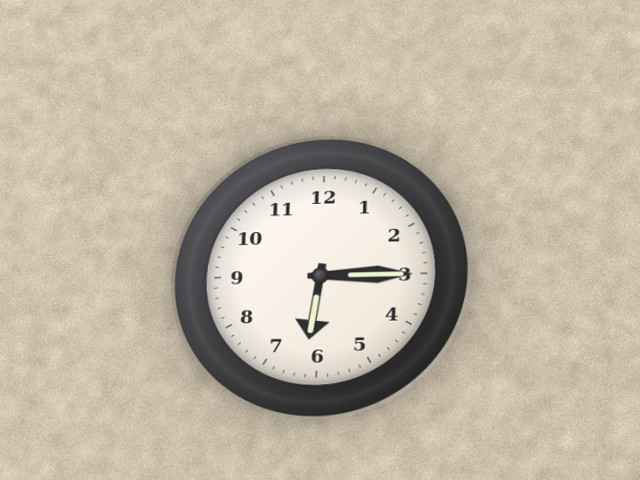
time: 6:15
